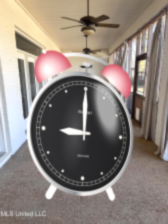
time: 9:00
